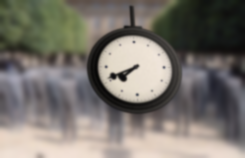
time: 7:41
